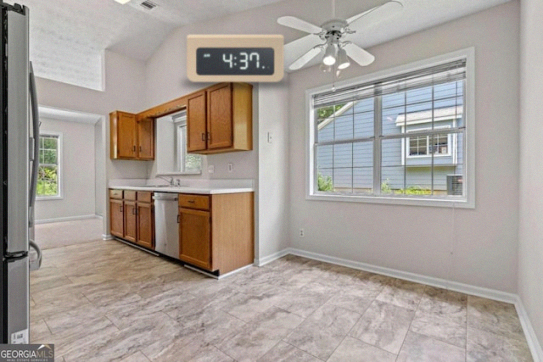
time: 4:37
